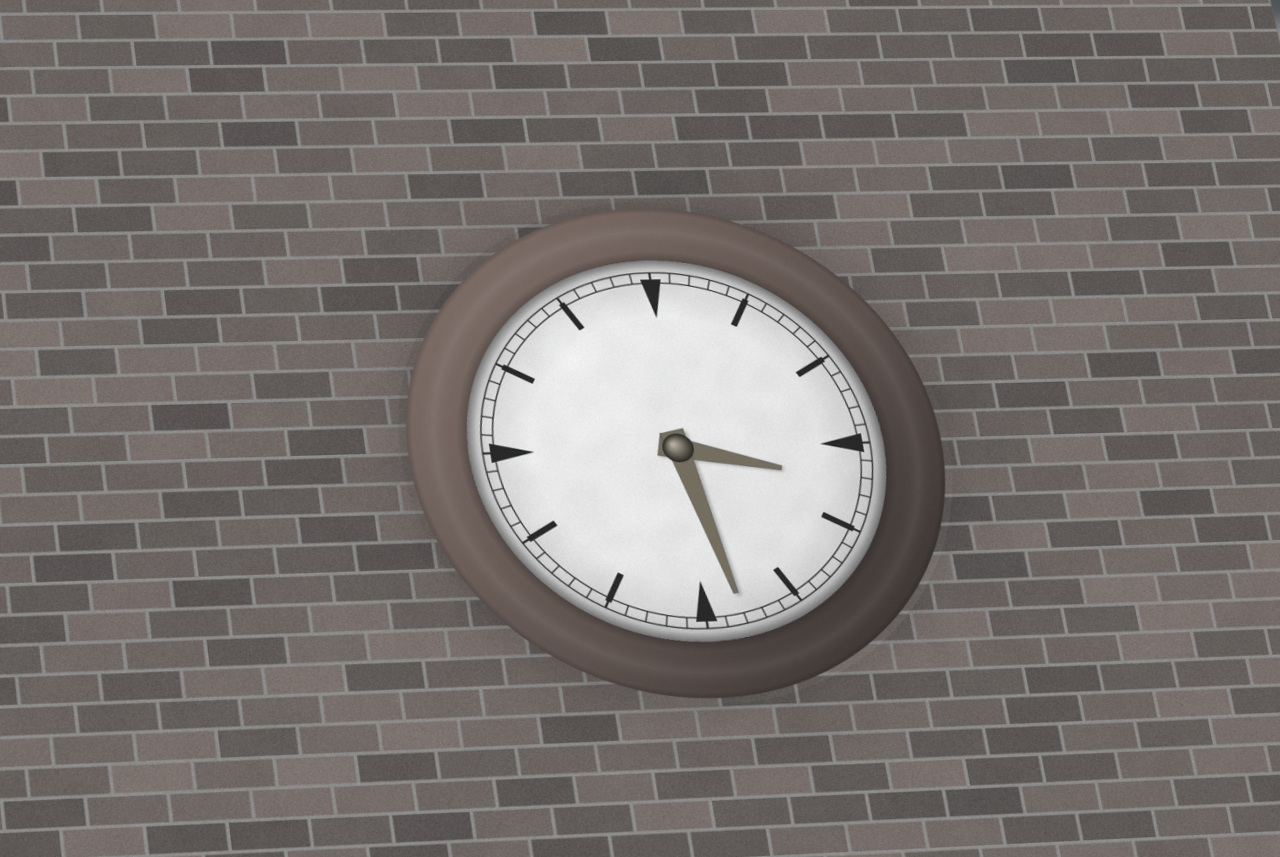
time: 3:28
